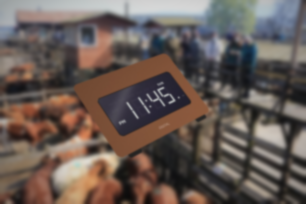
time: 11:45
